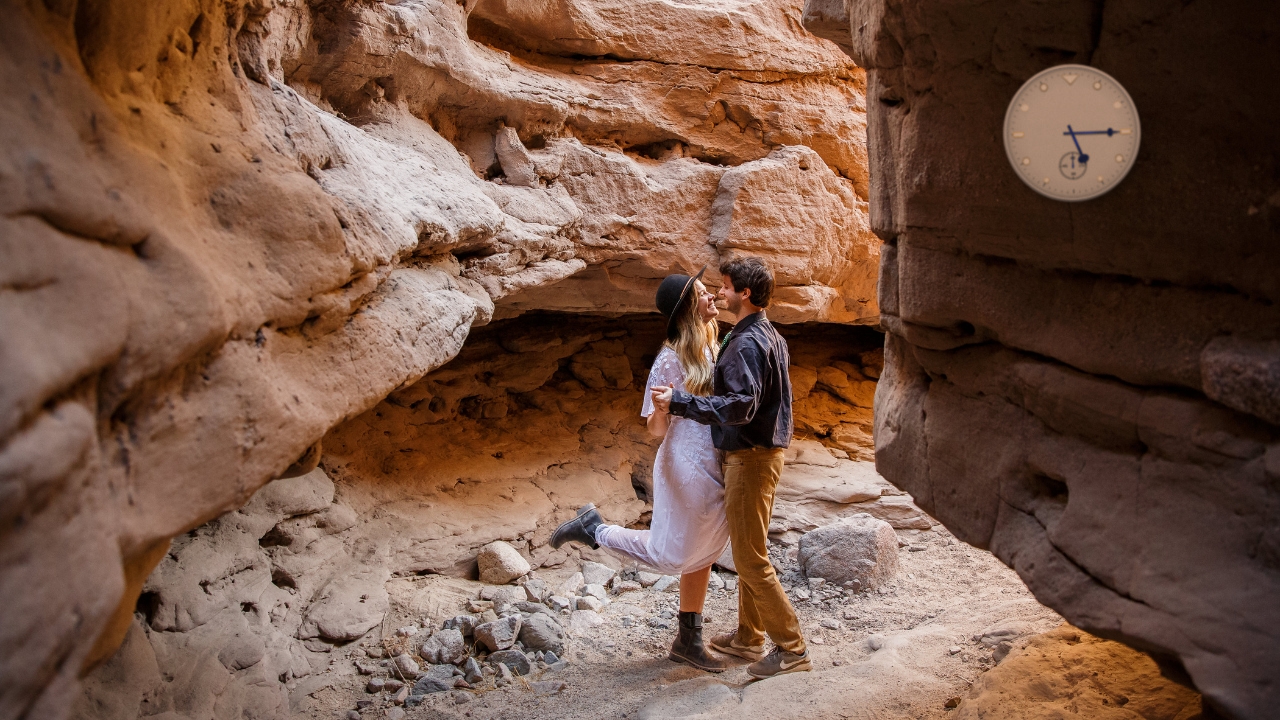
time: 5:15
